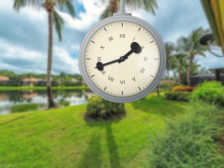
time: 1:42
